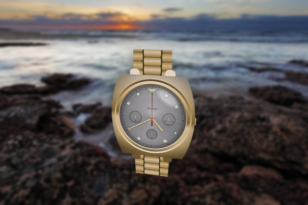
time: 4:40
